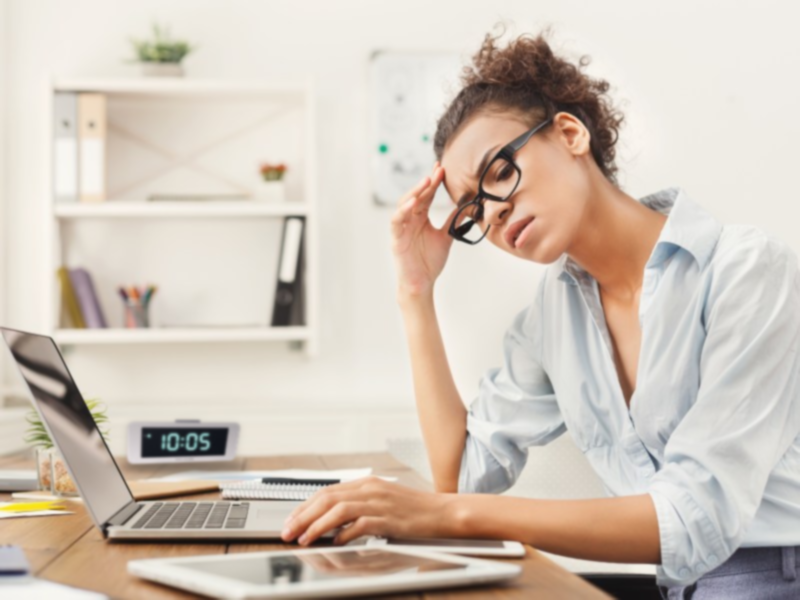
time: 10:05
